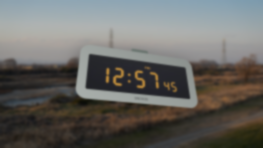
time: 12:57
